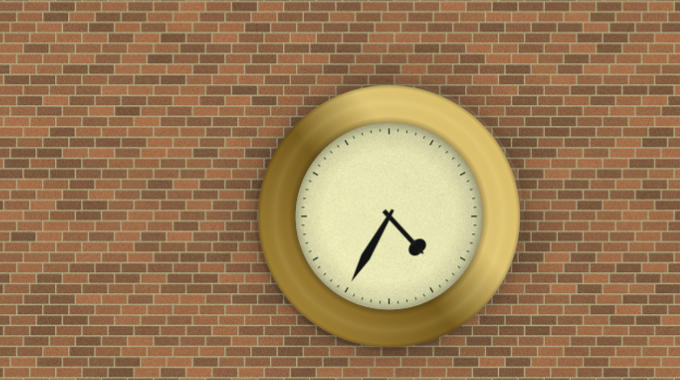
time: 4:35
